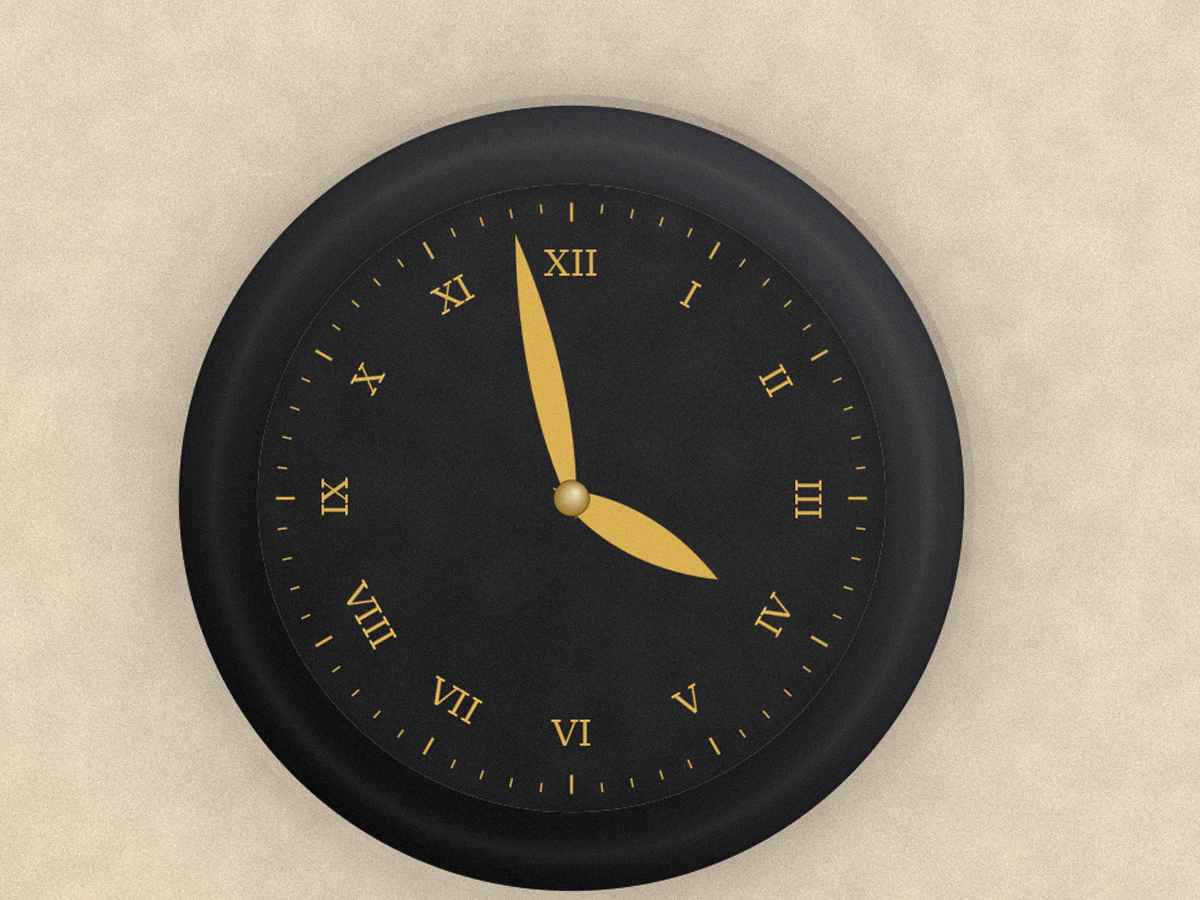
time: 3:58
